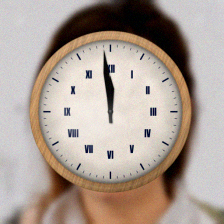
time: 11:59
